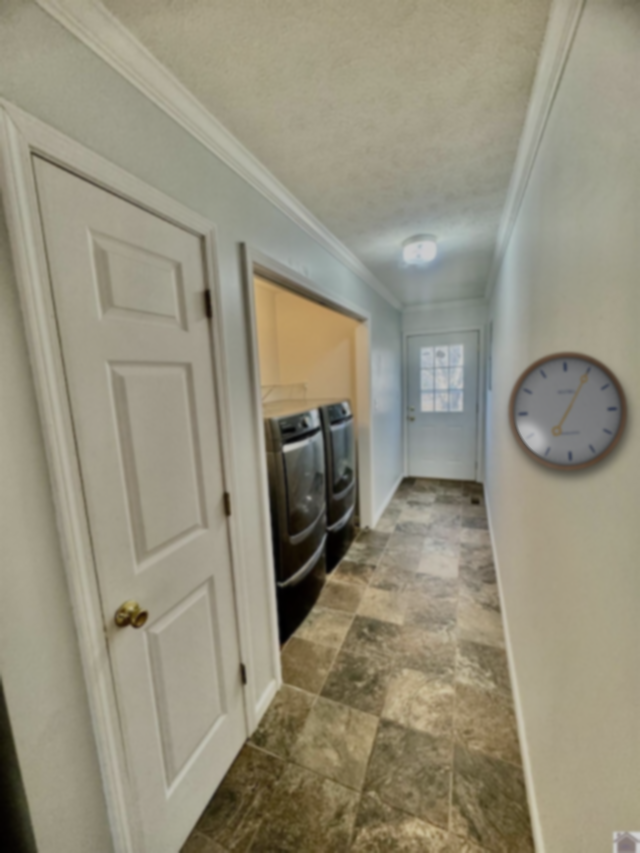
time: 7:05
